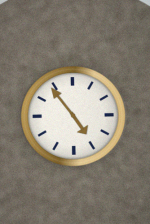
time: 4:54
